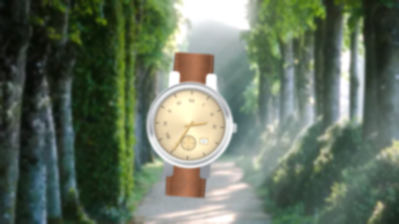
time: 2:35
